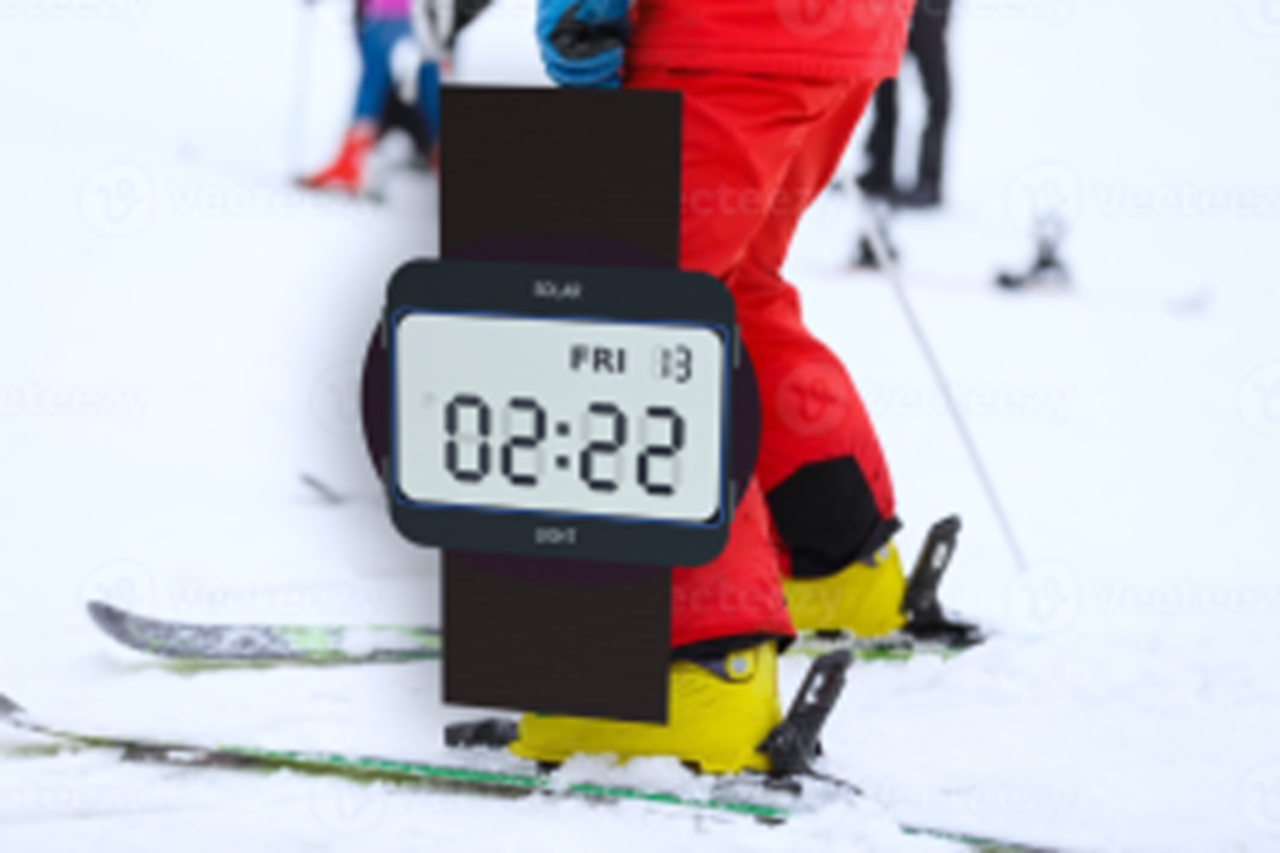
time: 2:22
